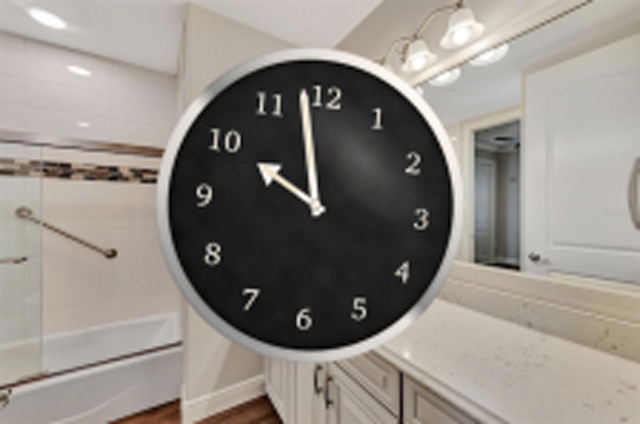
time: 9:58
